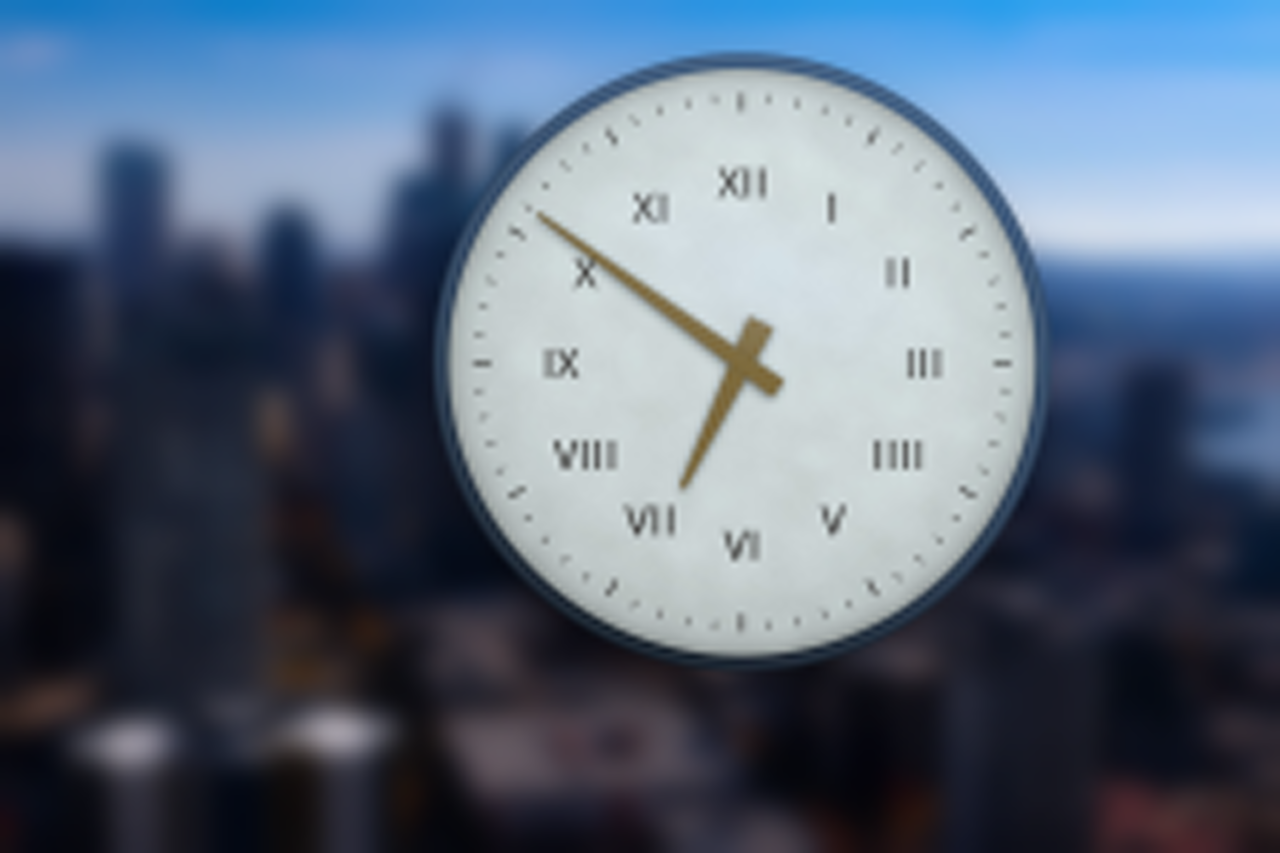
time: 6:51
